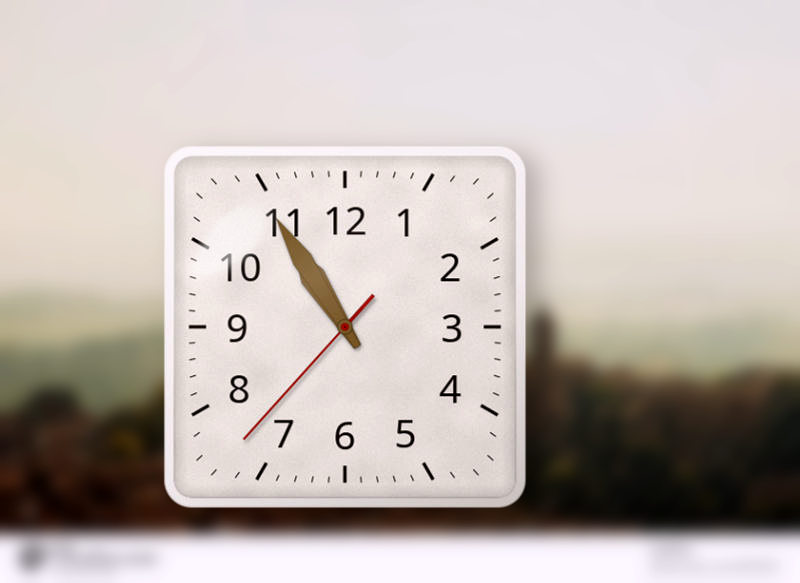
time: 10:54:37
